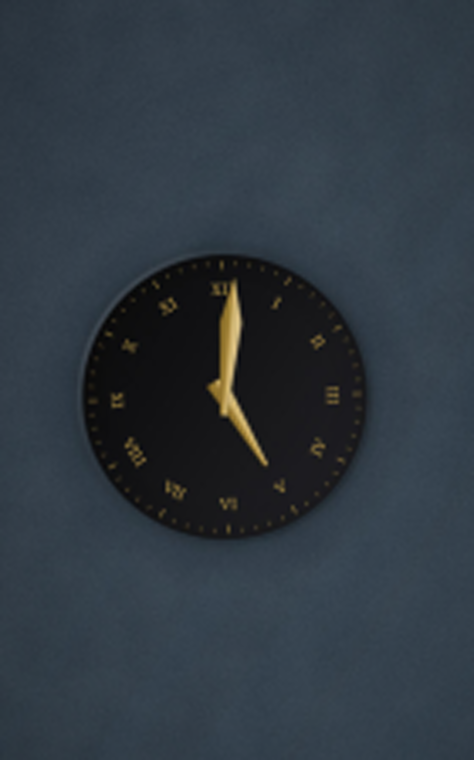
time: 5:01
